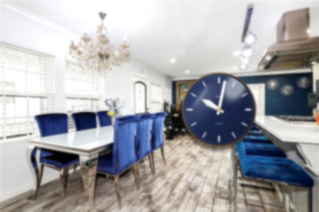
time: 10:02
